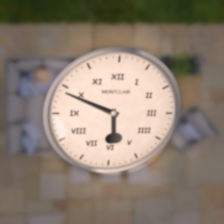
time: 5:49
